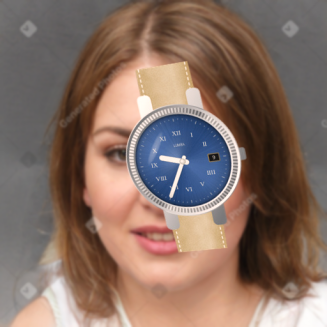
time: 9:35
